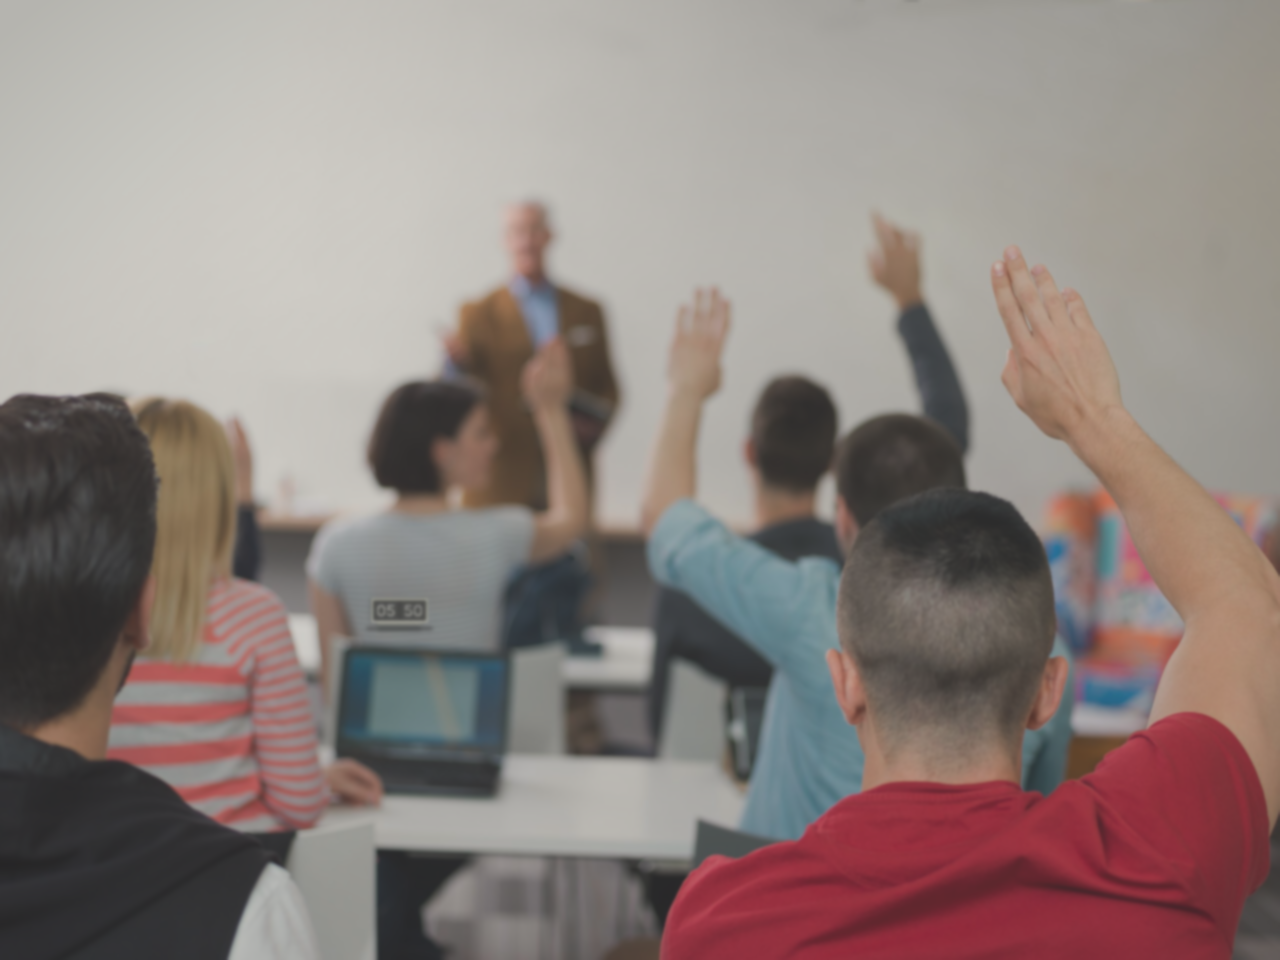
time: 5:50
